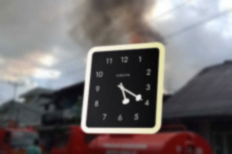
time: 5:20
